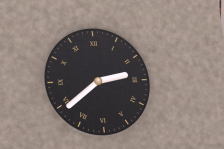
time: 2:39
